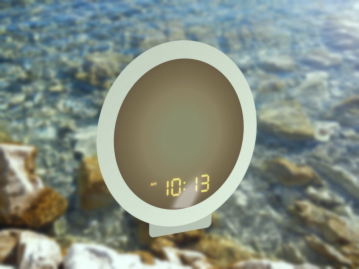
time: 10:13
